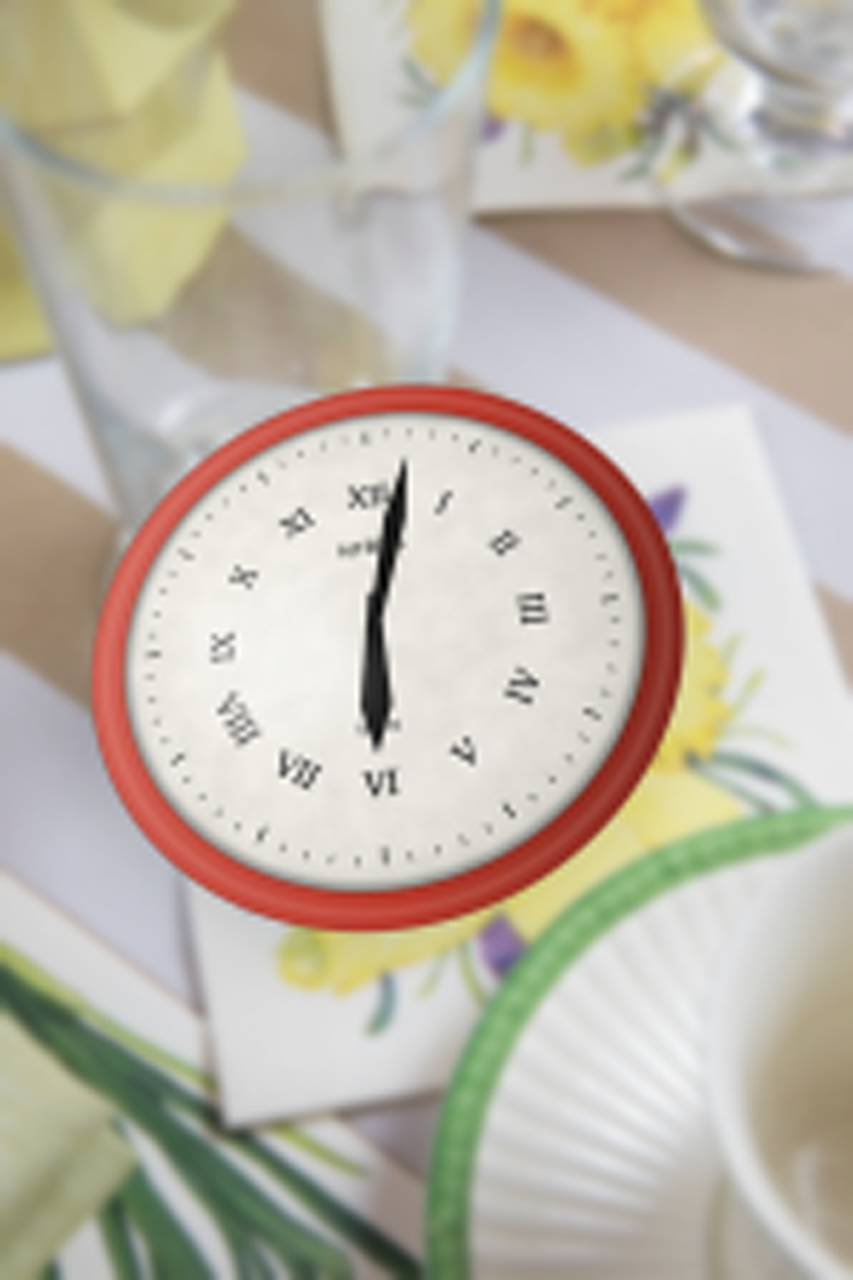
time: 6:02
